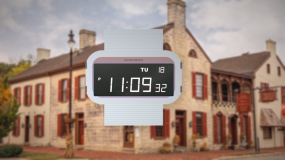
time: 11:09:32
